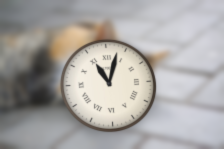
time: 11:03
